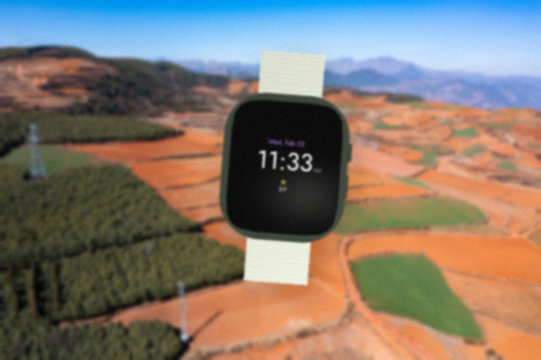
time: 11:33
